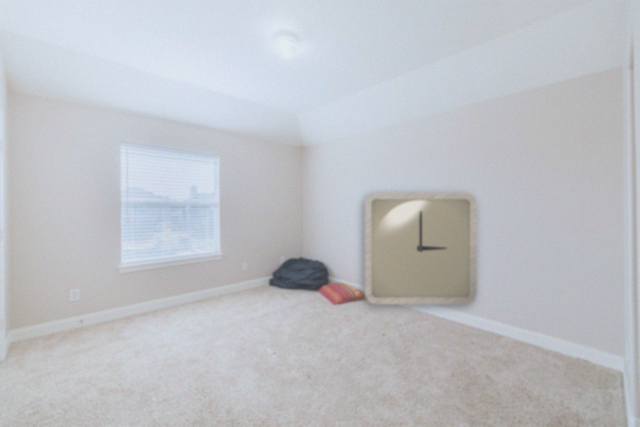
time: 3:00
